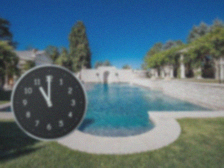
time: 11:00
